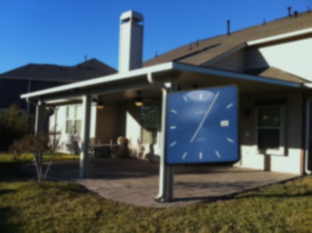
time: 7:05
